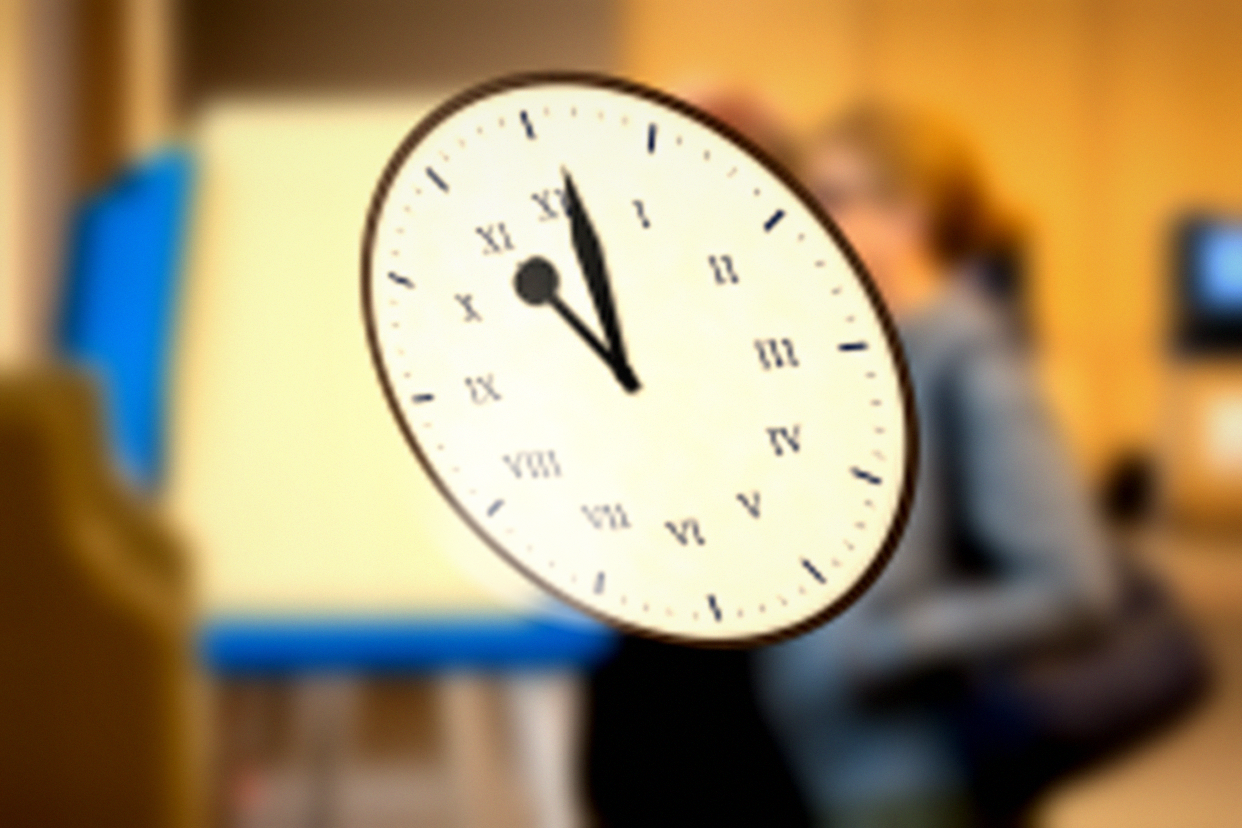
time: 11:01
